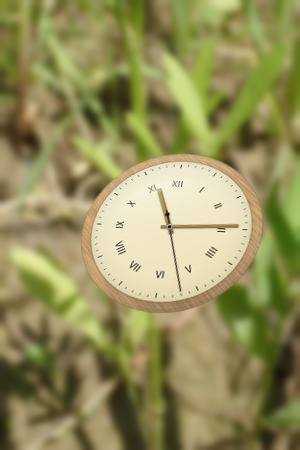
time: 11:14:27
